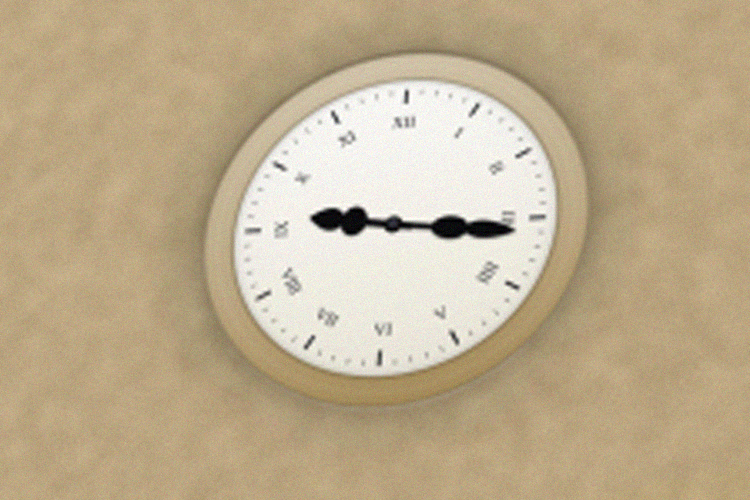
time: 9:16
